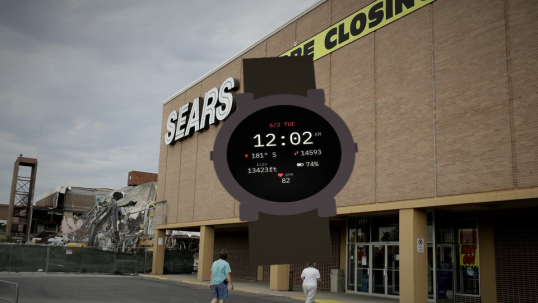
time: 12:02
